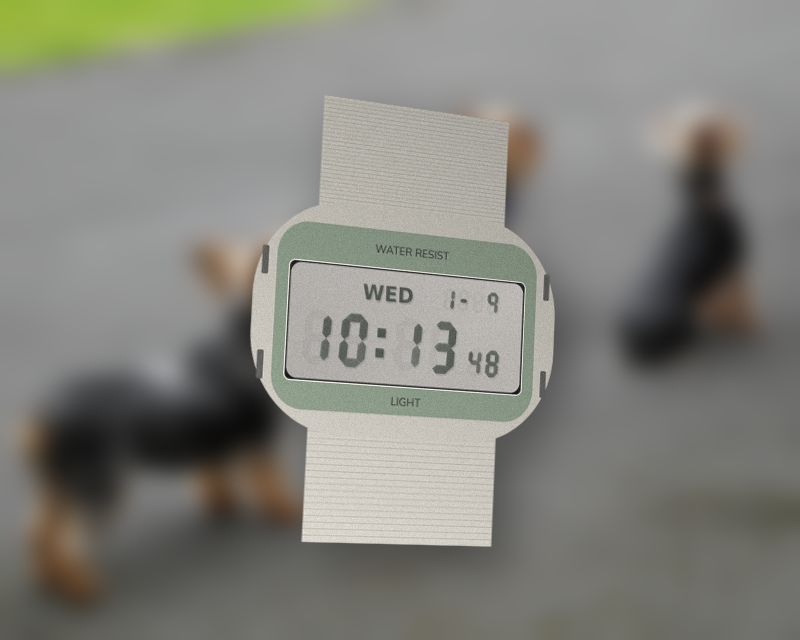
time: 10:13:48
